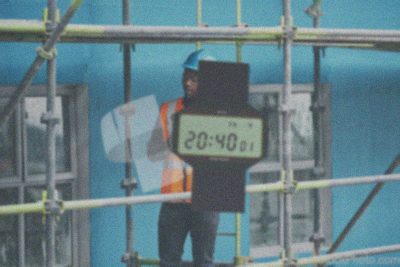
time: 20:40:01
